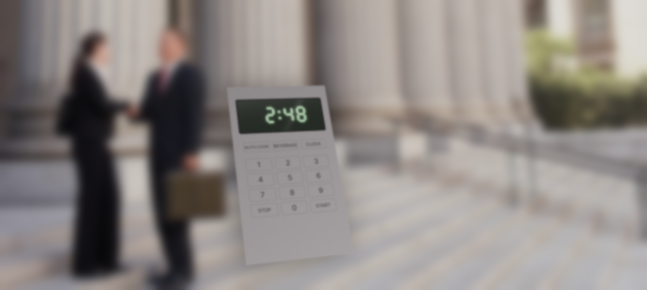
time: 2:48
